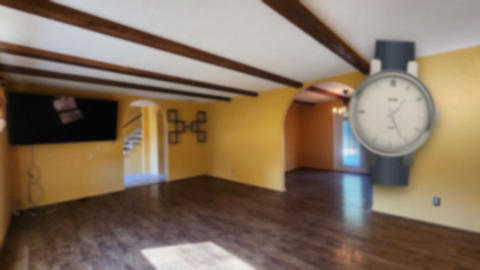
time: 1:26
